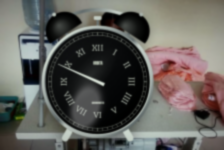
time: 9:49
